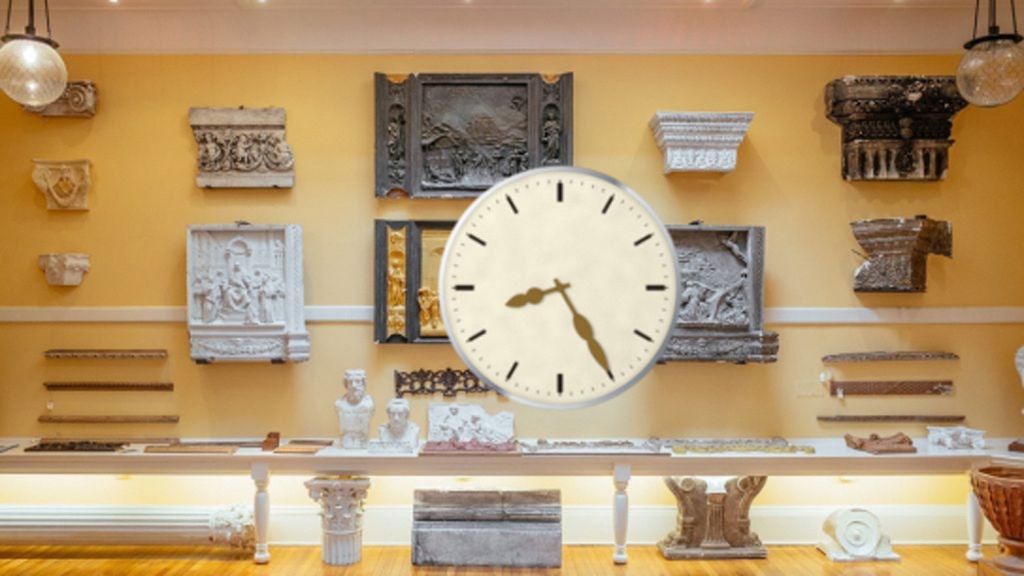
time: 8:25
